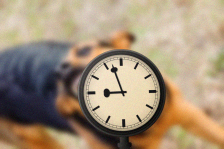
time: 8:57
